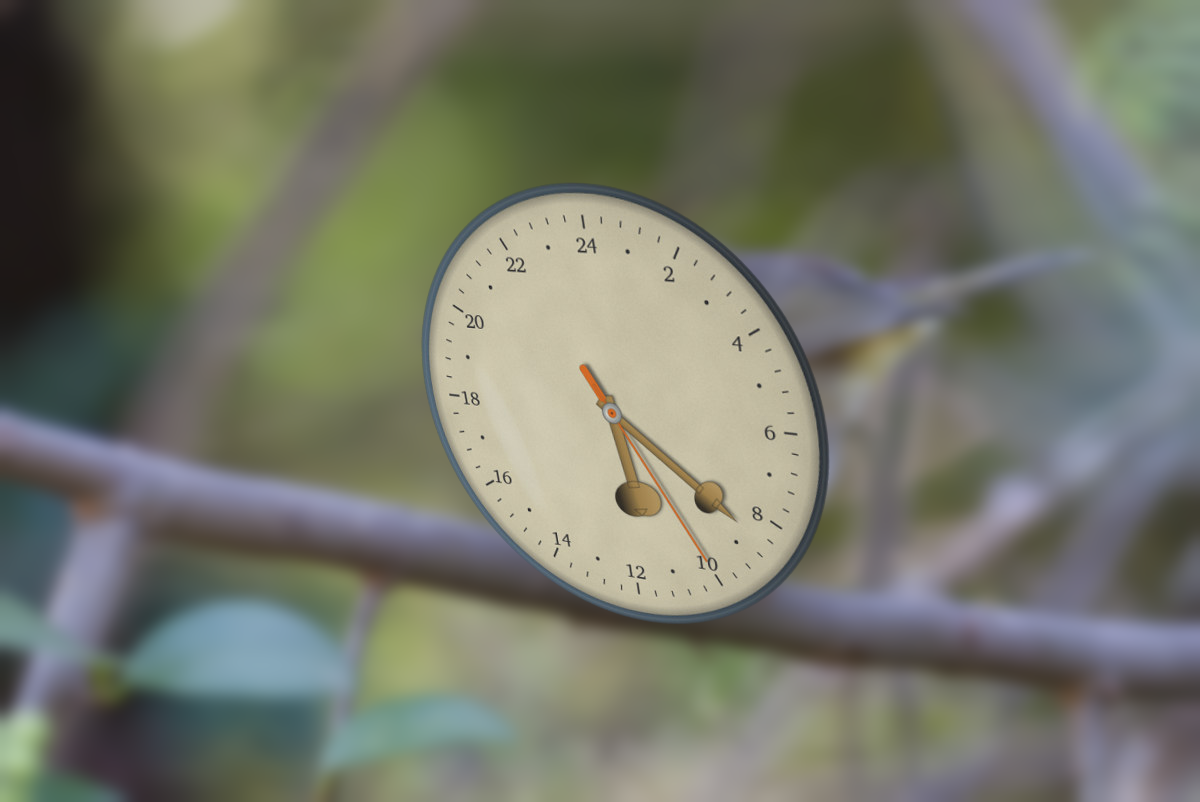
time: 11:21:25
